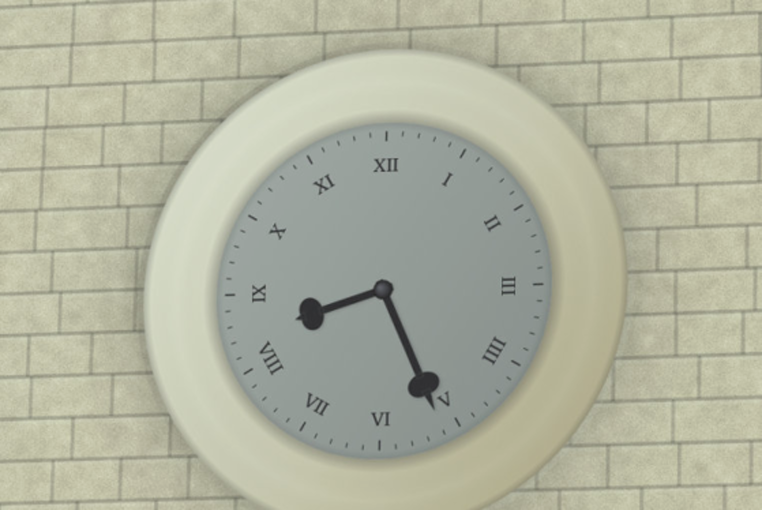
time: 8:26
